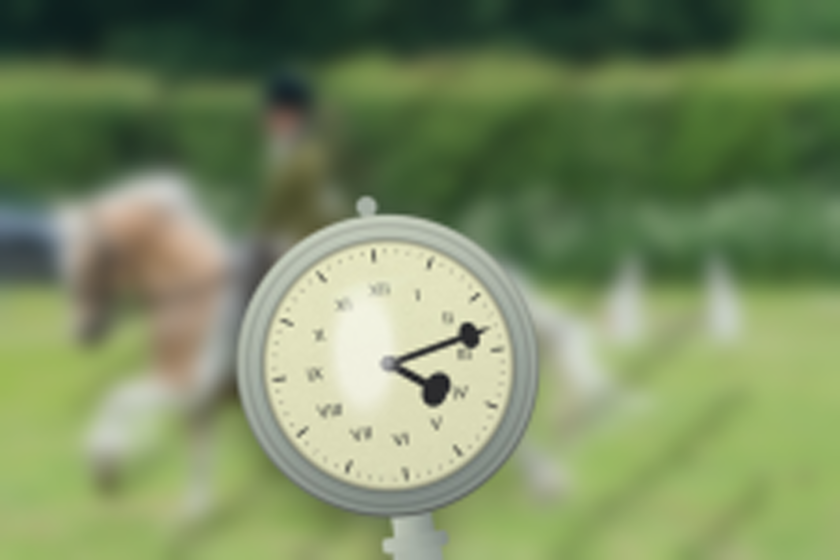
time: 4:13
